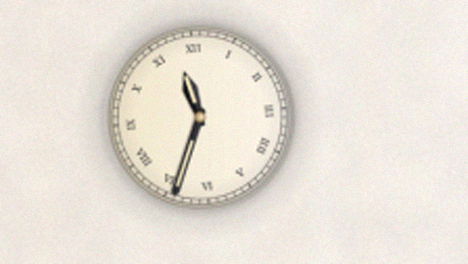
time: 11:34
